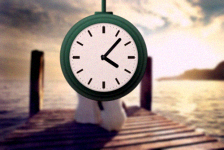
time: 4:07
